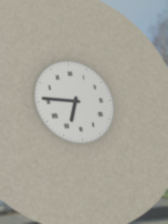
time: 6:46
